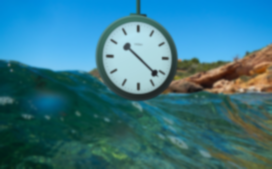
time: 10:22
